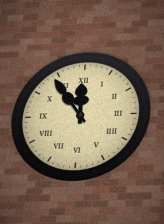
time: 11:54
